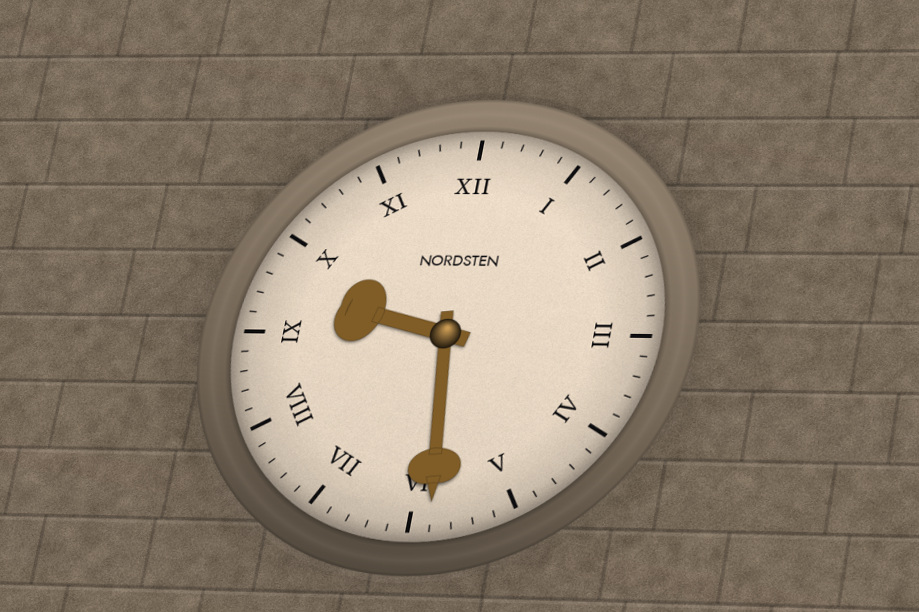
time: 9:29
